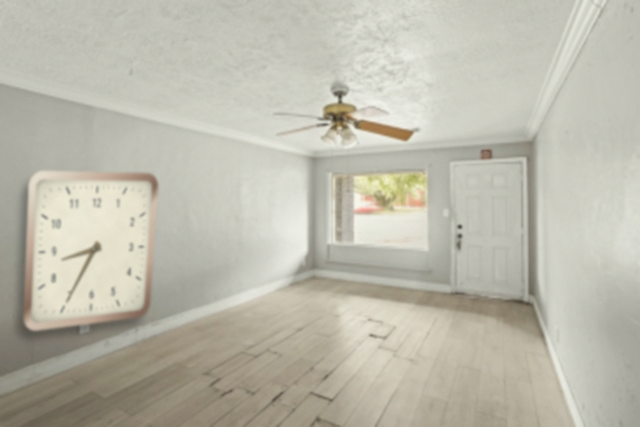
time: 8:35
